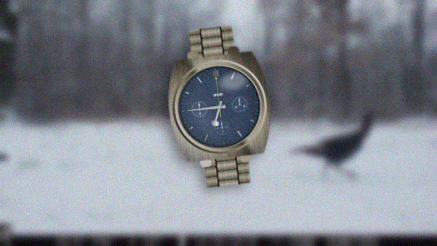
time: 6:45
